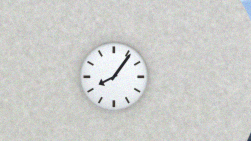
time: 8:06
